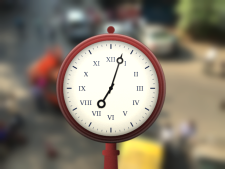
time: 7:03
